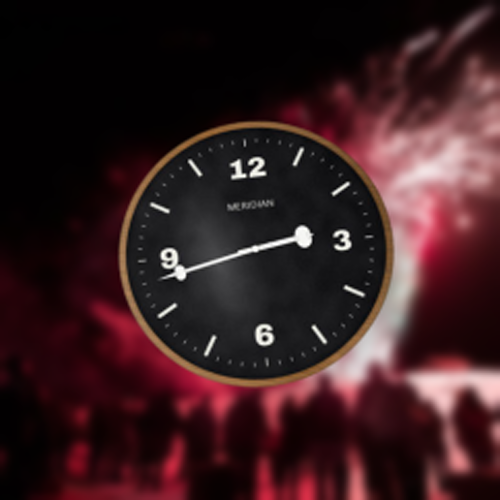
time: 2:43
